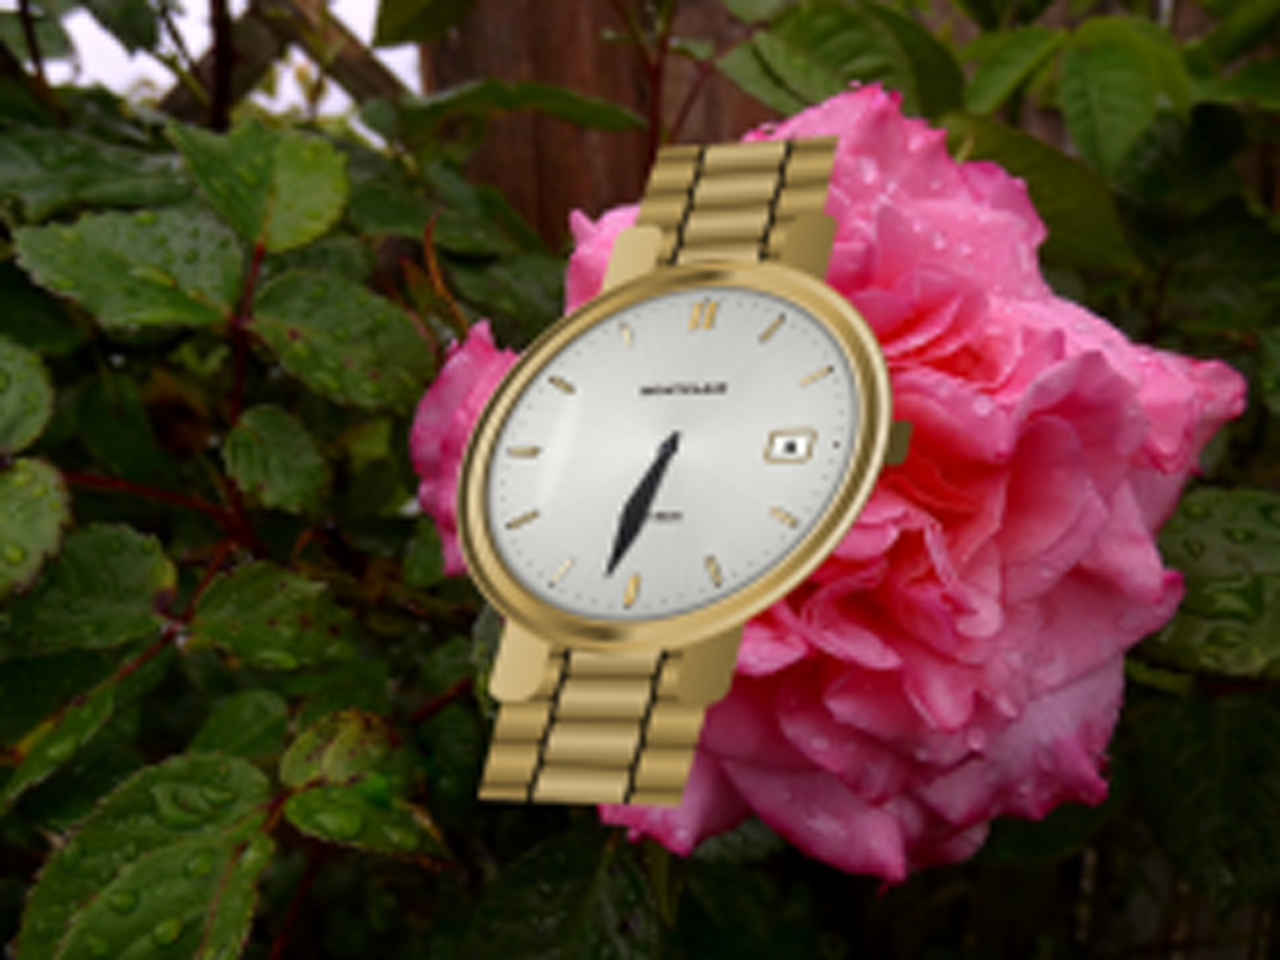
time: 6:32
